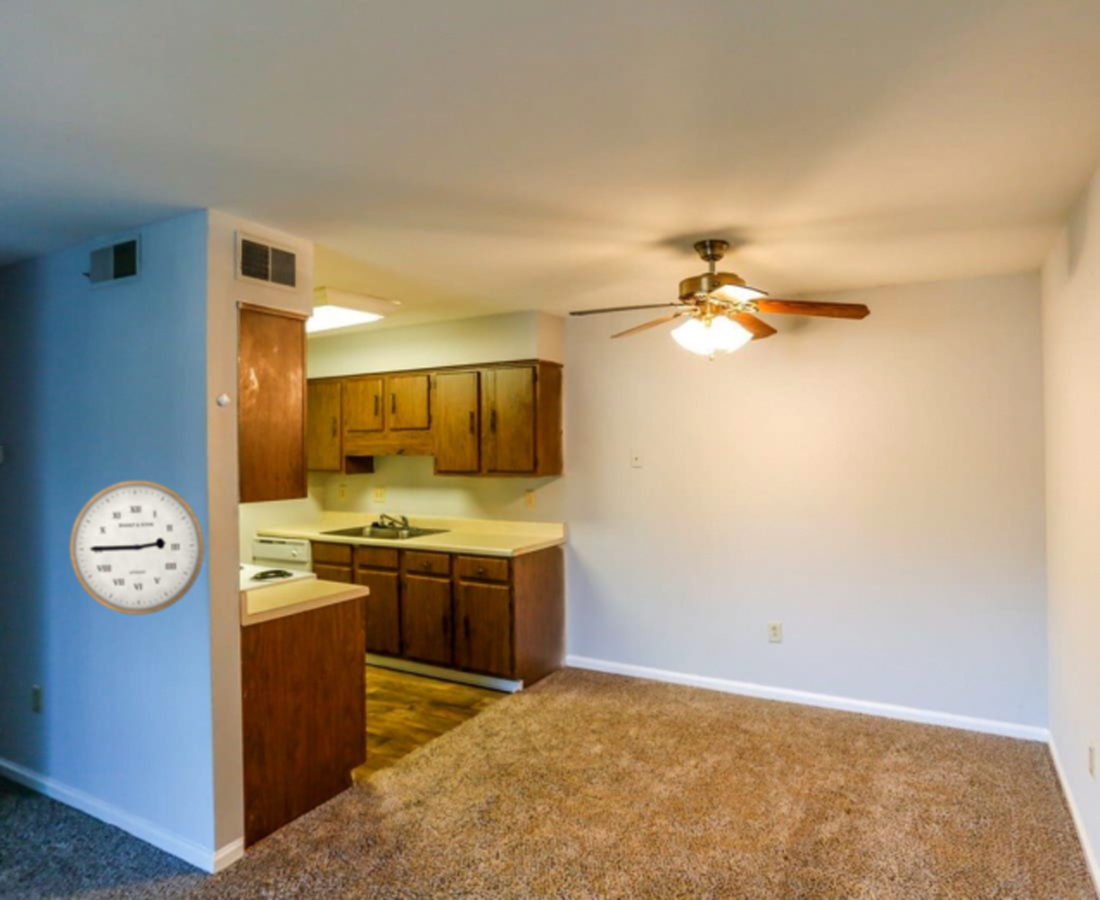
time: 2:45
